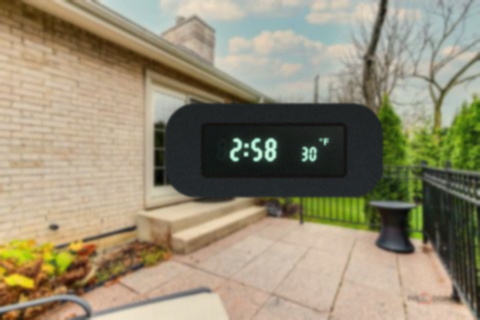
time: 2:58
